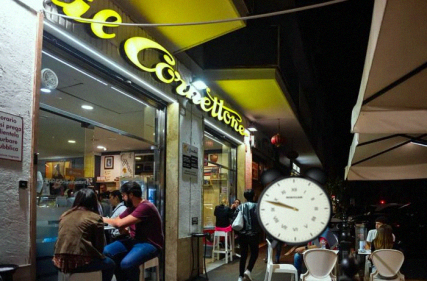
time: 9:48
